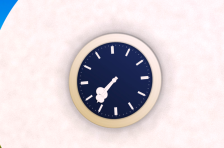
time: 7:37
